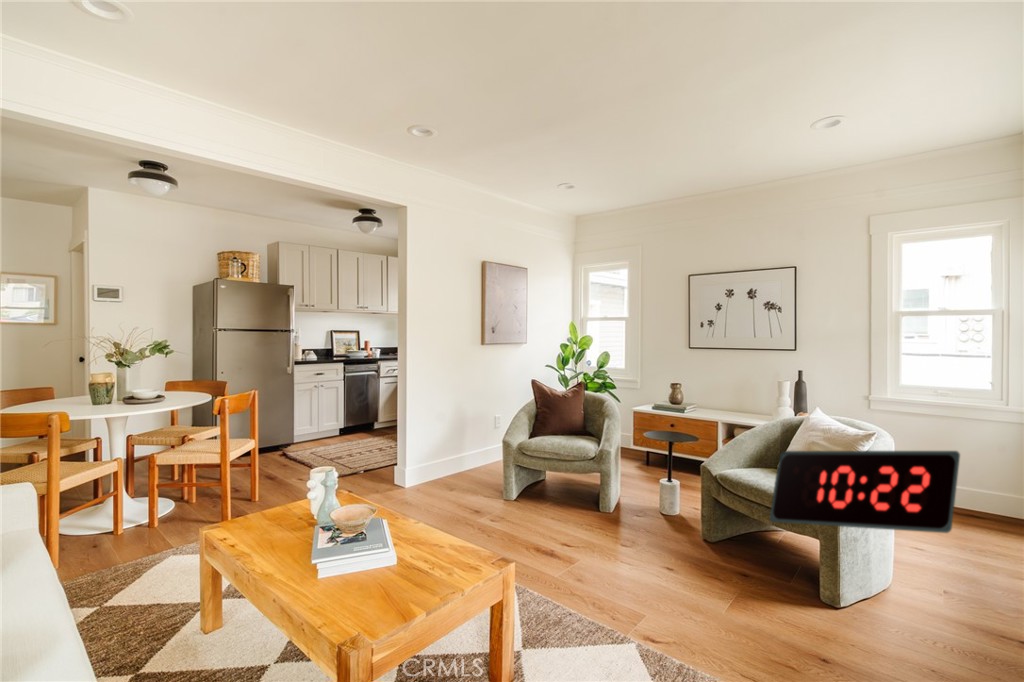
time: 10:22
